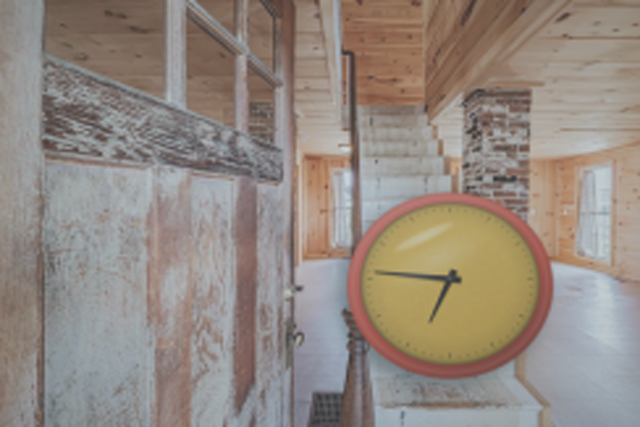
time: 6:46
